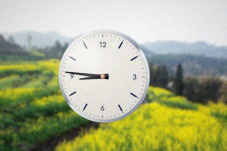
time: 8:46
